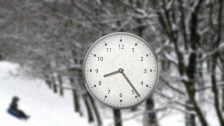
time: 8:24
